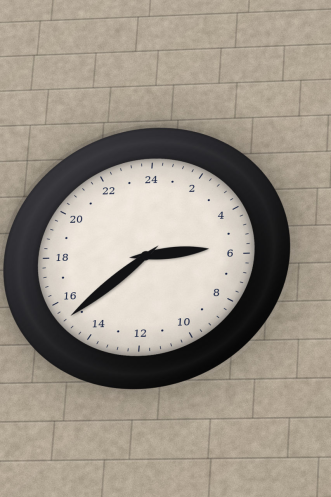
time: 5:38
